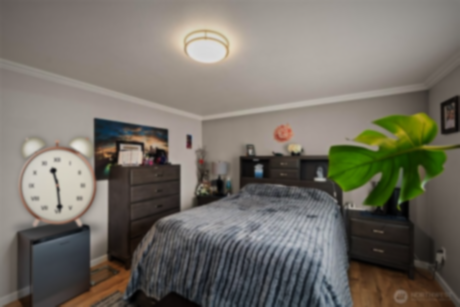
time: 11:29
